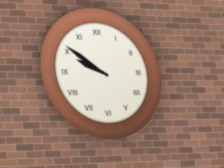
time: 9:51
